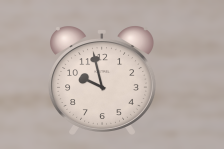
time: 9:58
